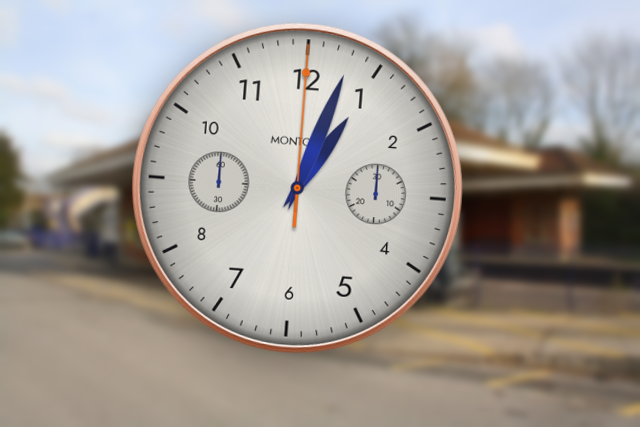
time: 1:03
